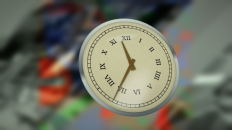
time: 11:36
